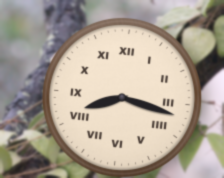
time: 8:17
